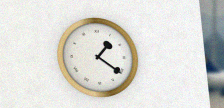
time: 1:21
